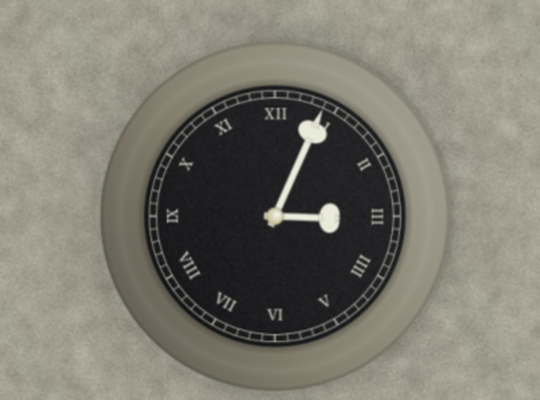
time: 3:04
